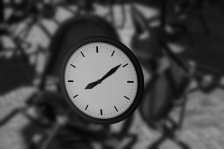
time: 8:09
